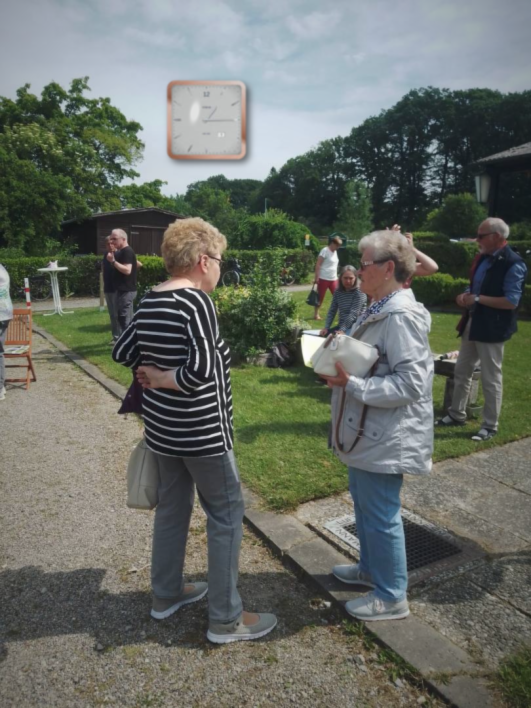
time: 1:15
